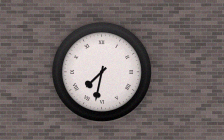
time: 7:32
